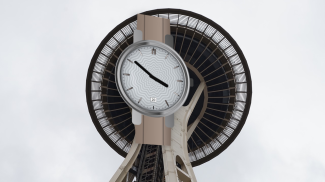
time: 3:51
